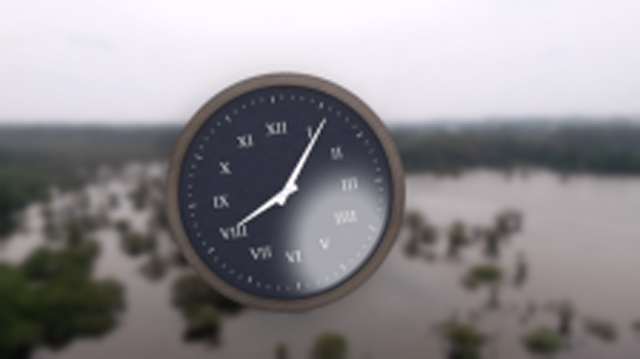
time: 8:06
